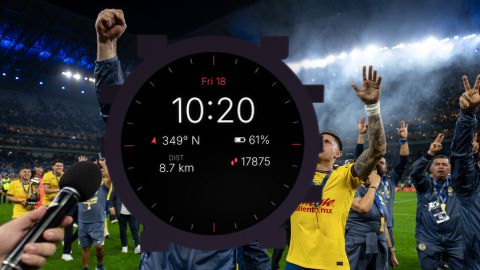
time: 10:20
